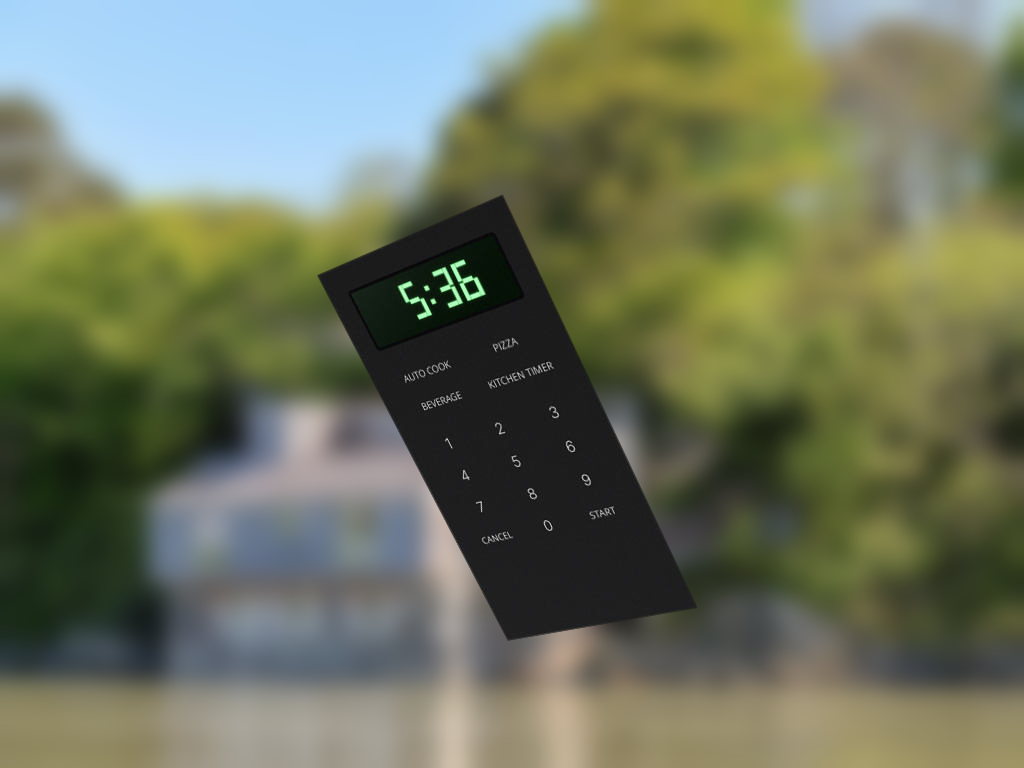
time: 5:36
